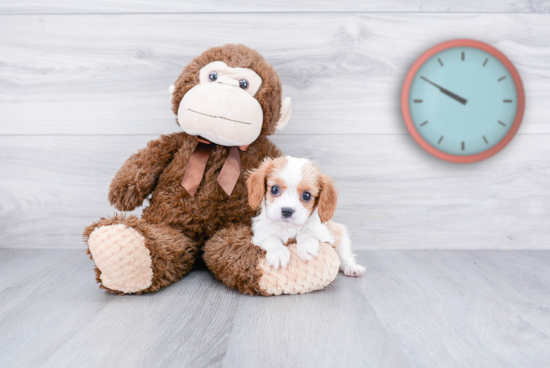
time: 9:50
